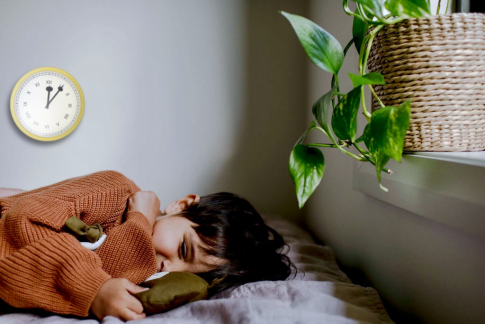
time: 12:06
